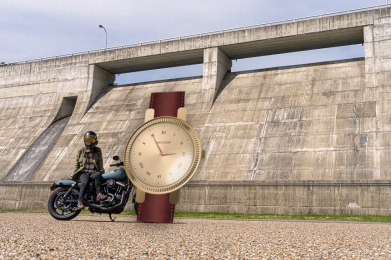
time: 2:55
